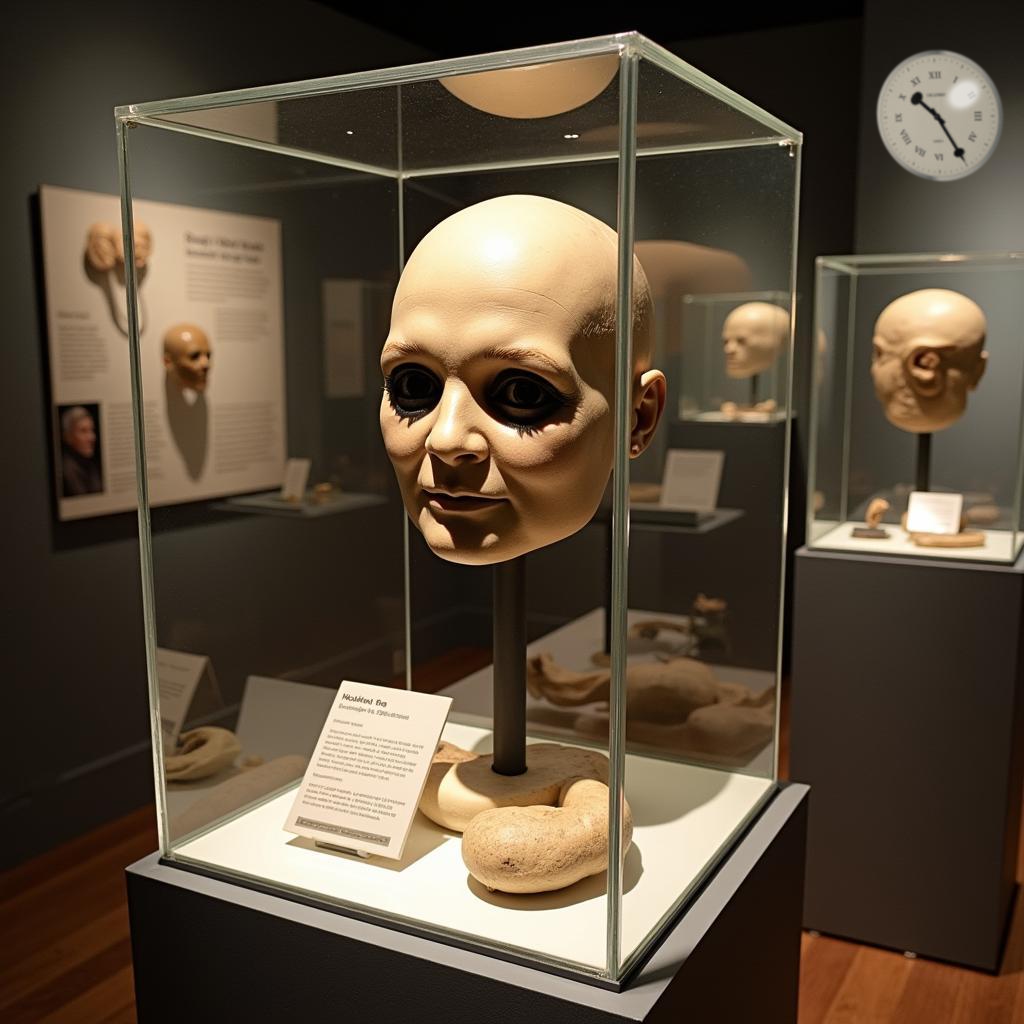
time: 10:25
